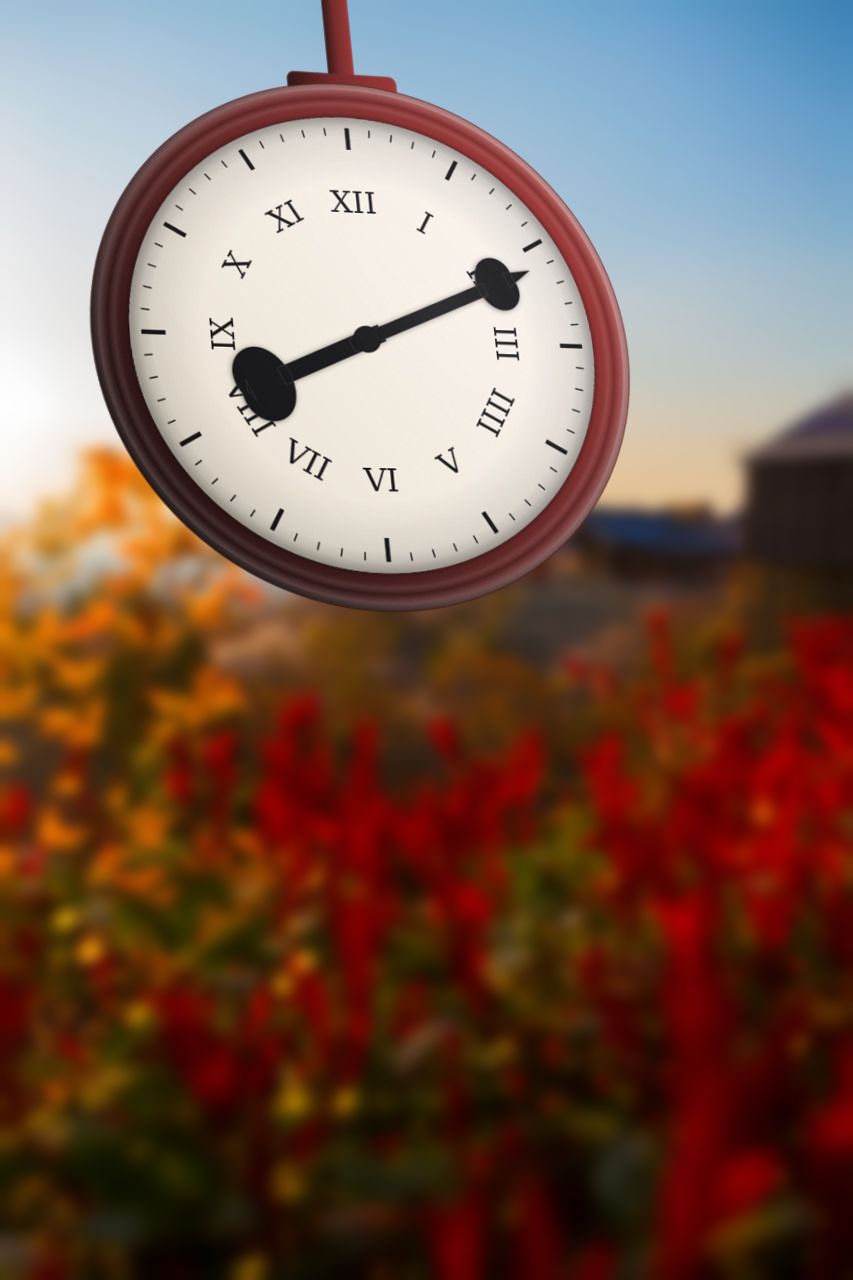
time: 8:11
